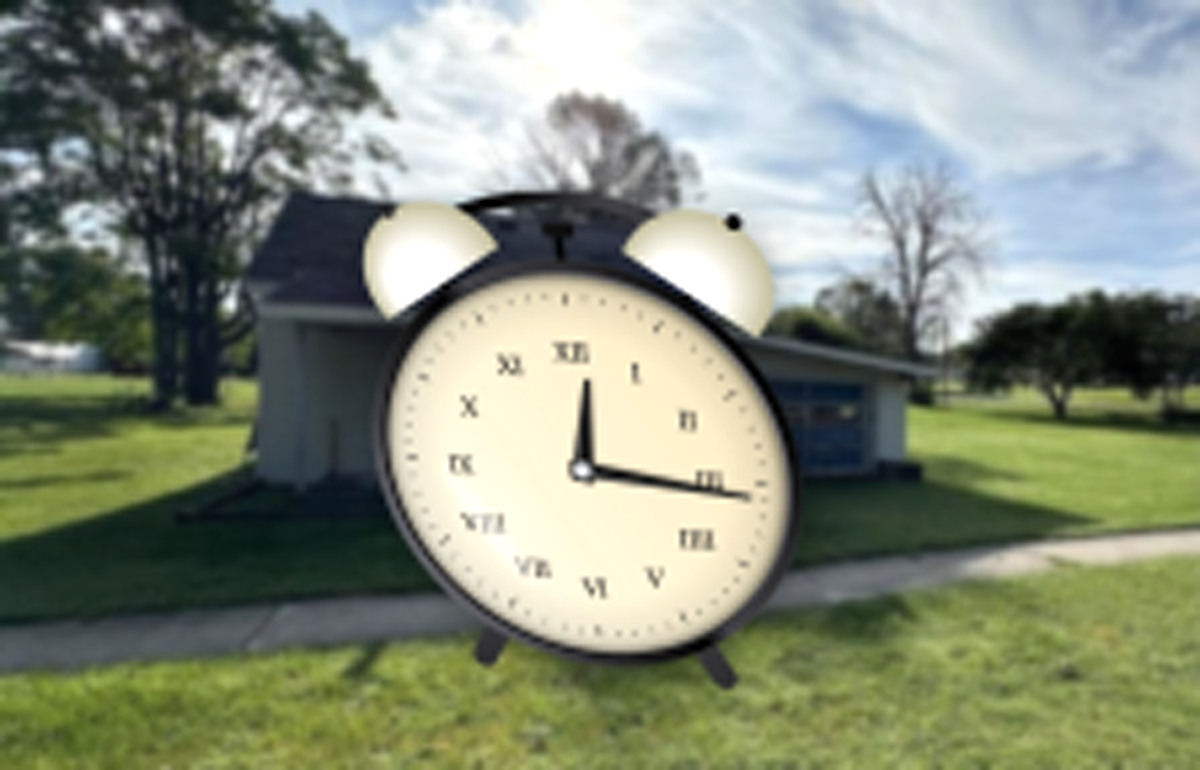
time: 12:16
